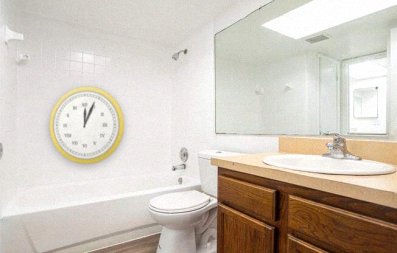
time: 12:04
